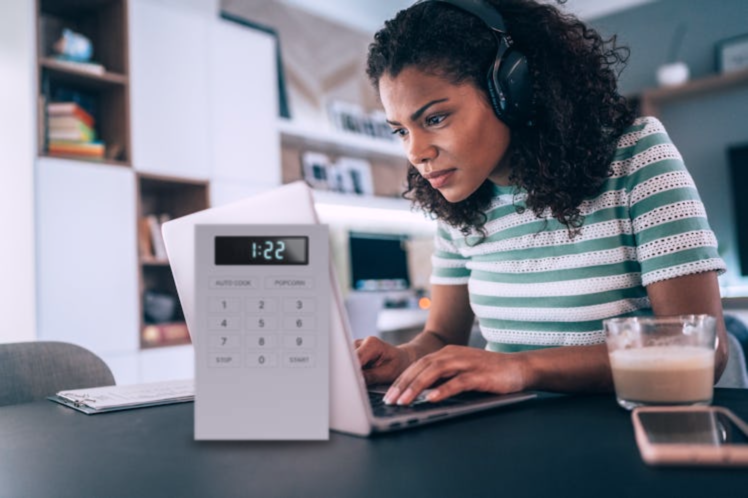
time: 1:22
